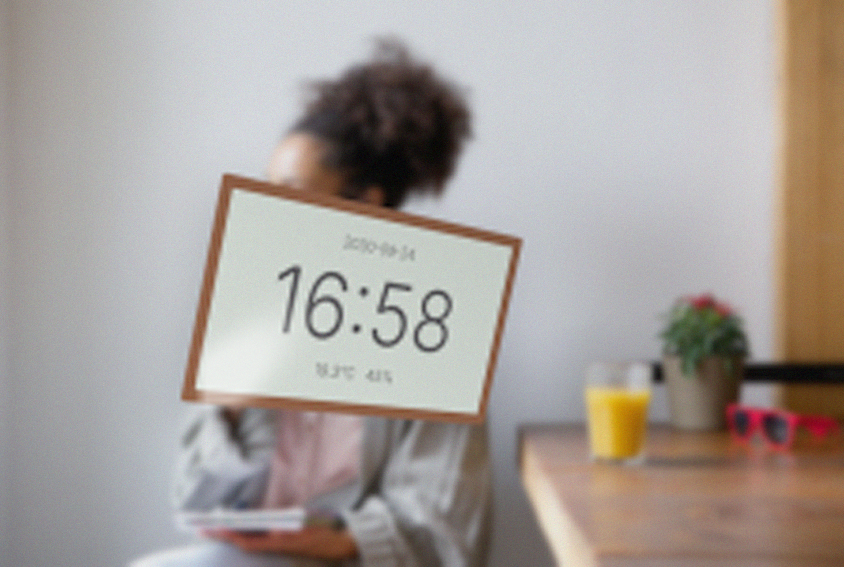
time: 16:58
